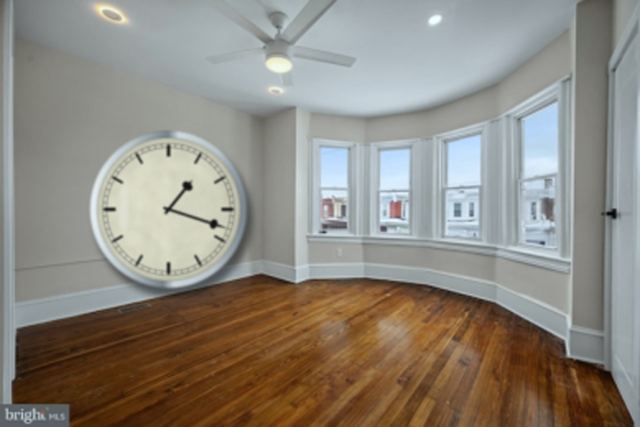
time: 1:18
